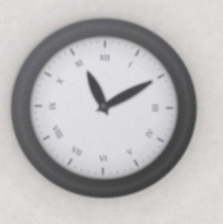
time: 11:10
